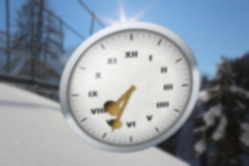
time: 7:34
